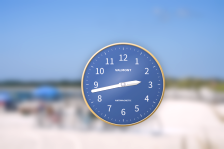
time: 2:43
